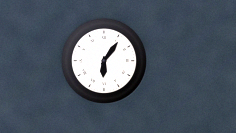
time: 6:06
